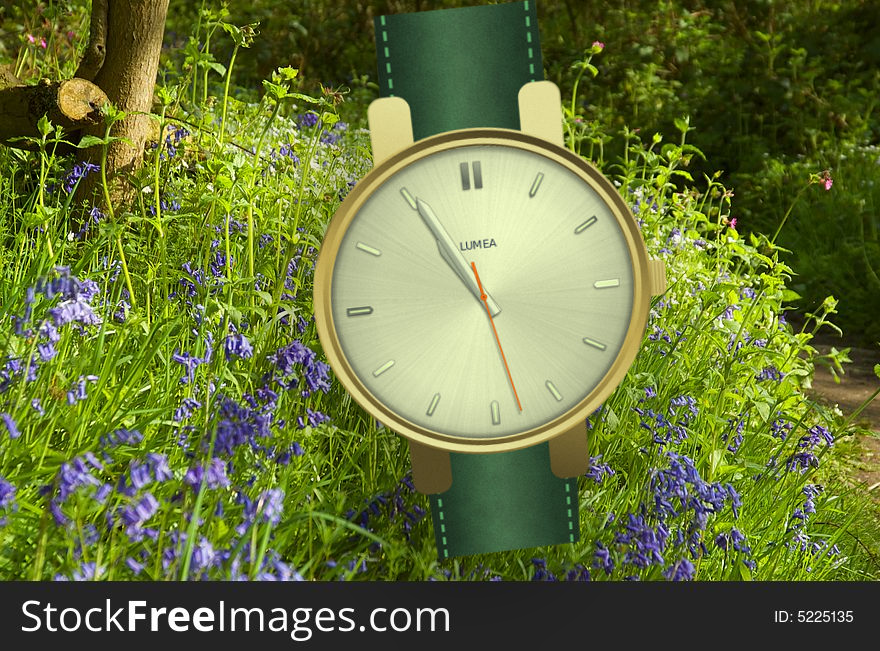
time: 10:55:28
